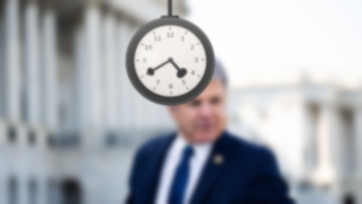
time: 4:40
